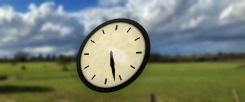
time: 5:27
